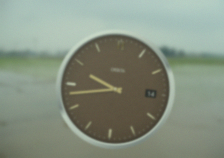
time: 9:43
